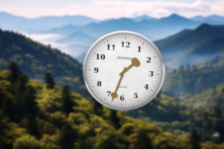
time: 1:33
